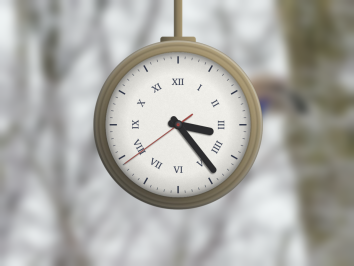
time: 3:23:39
